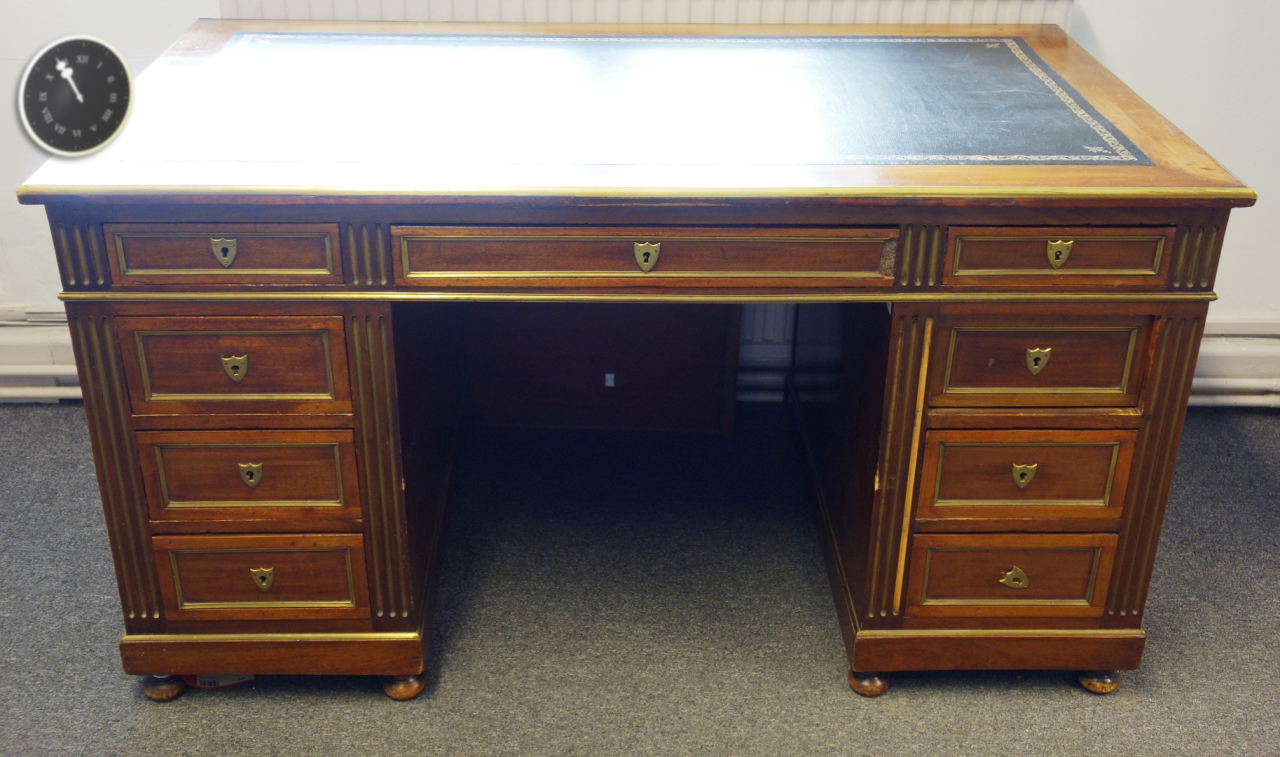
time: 10:54
